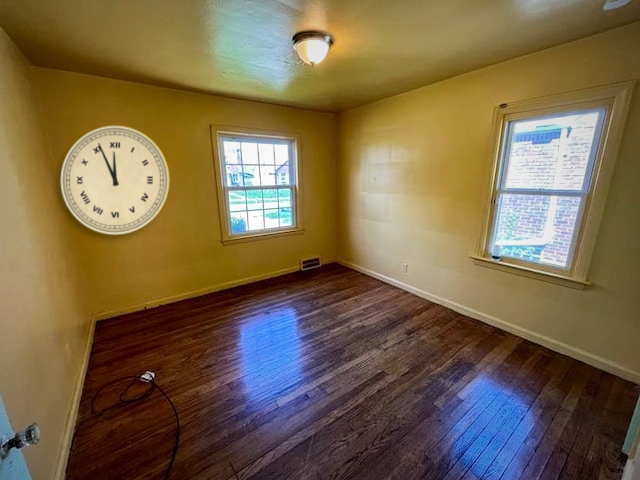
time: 11:56
